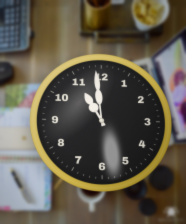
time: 10:59
